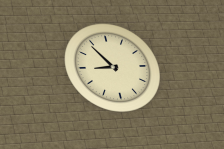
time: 8:54
